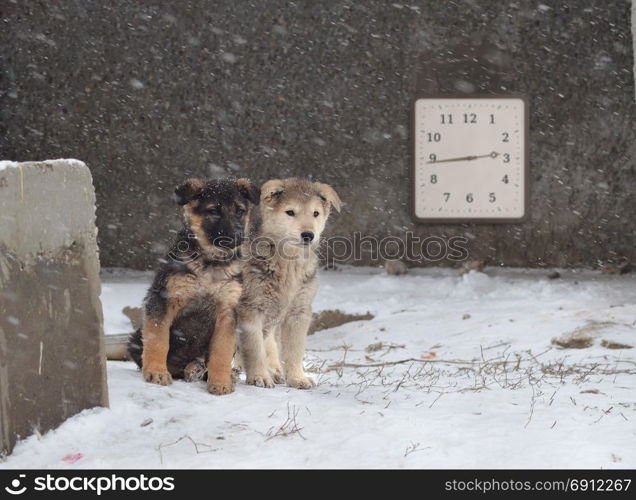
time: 2:44
